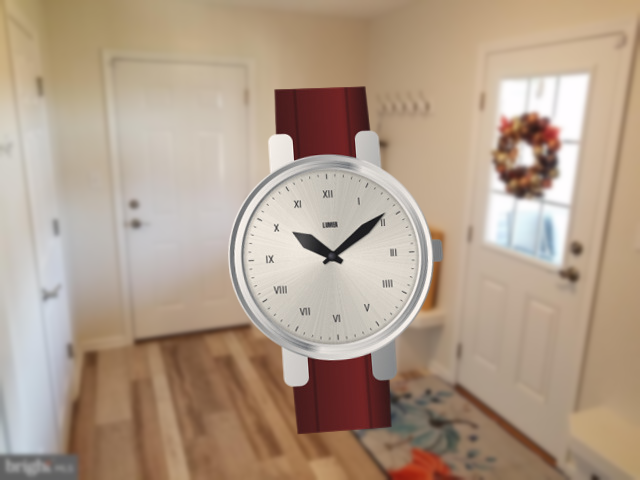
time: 10:09
